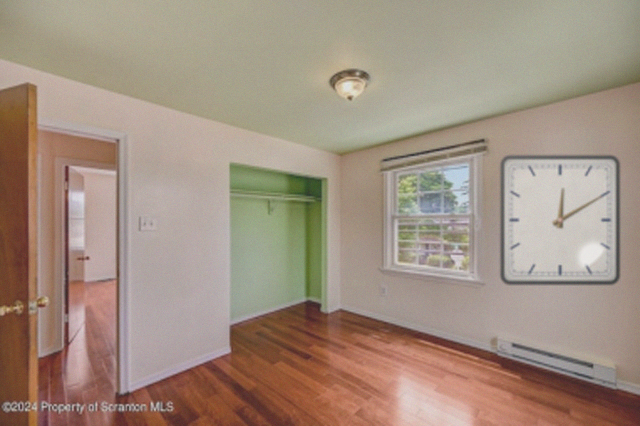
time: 12:10
